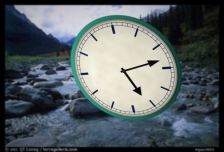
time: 5:13
